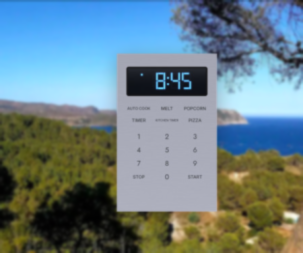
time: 8:45
